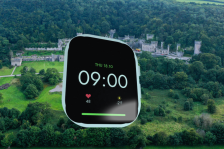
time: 9:00
